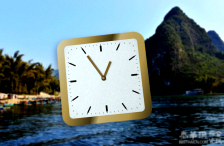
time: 12:55
